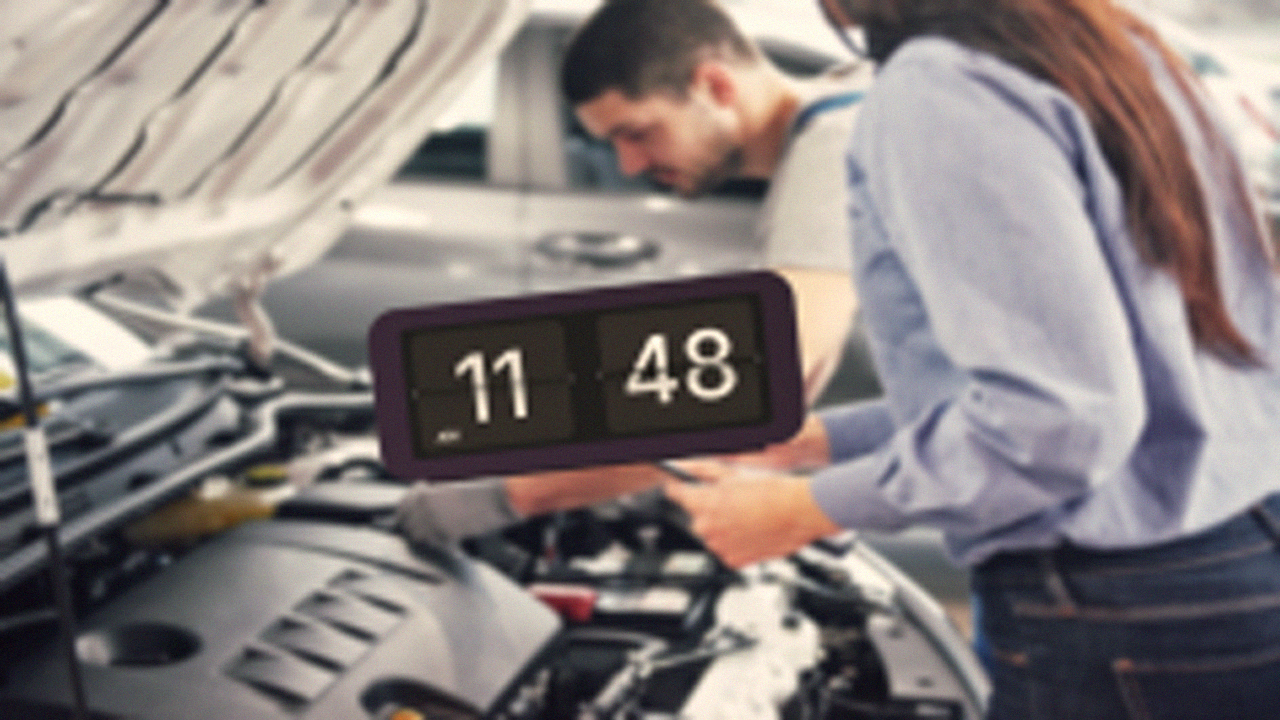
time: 11:48
